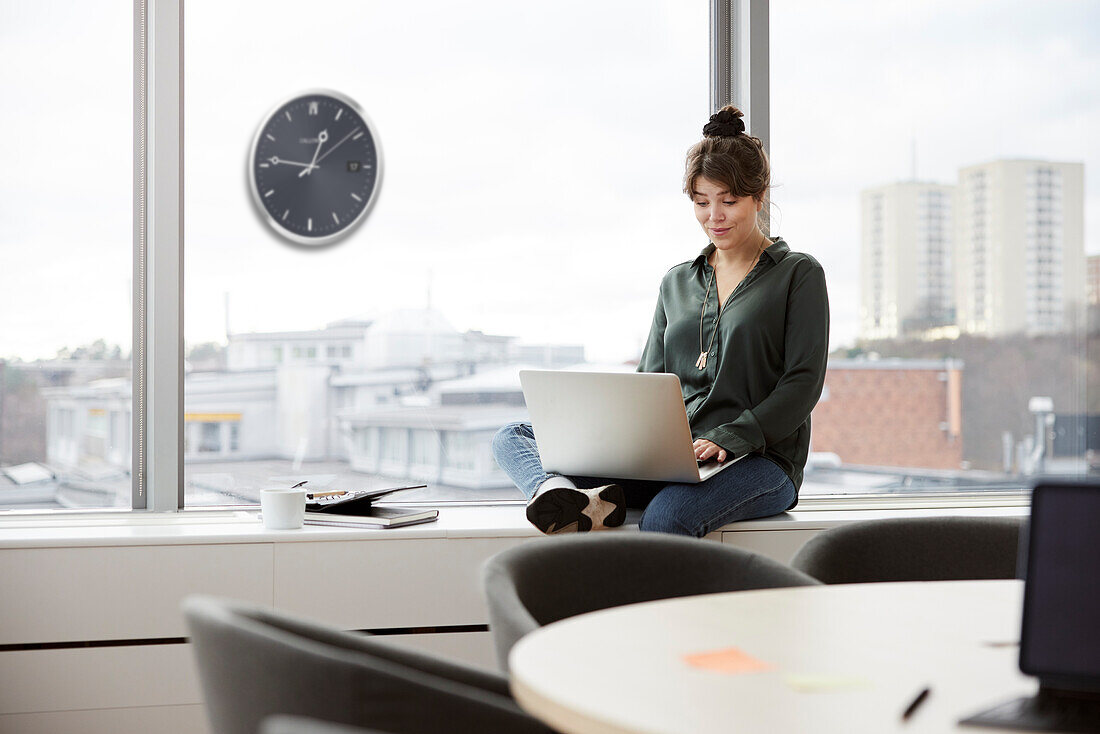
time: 12:46:09
